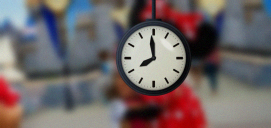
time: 7:59
